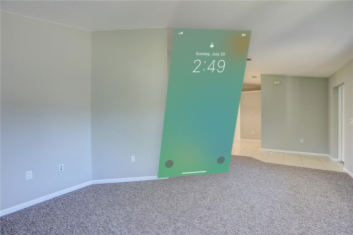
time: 2:49
